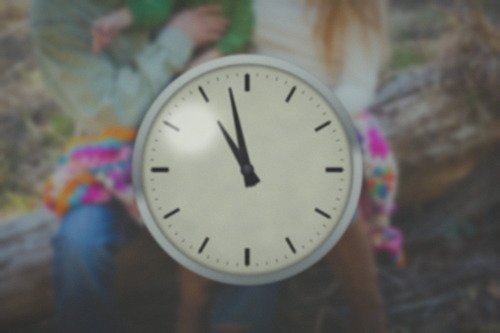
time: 10:58
